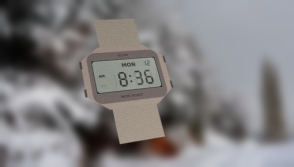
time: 8:36
